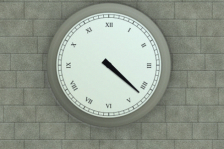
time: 4:22
